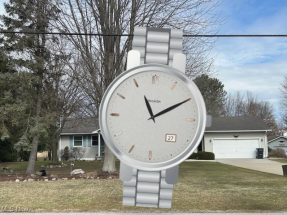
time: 11:10
